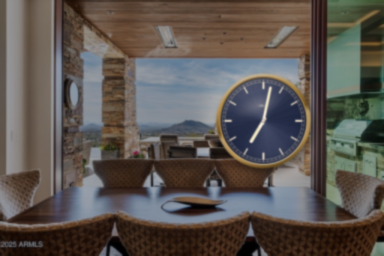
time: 7:02
